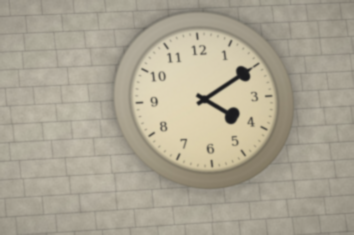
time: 4:10
